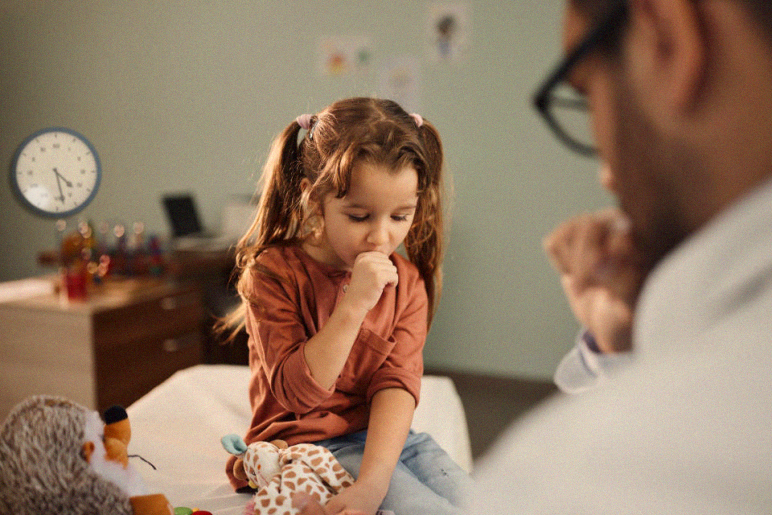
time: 4:28
